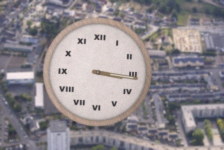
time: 3:16
